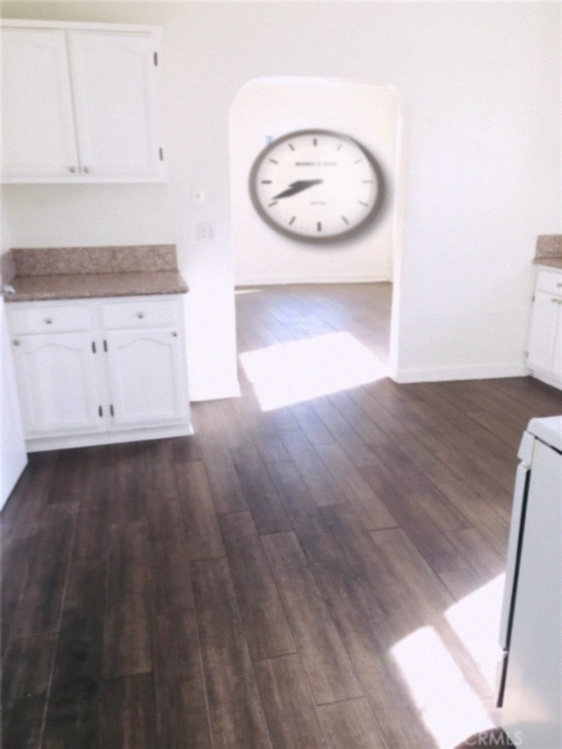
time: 8:41
